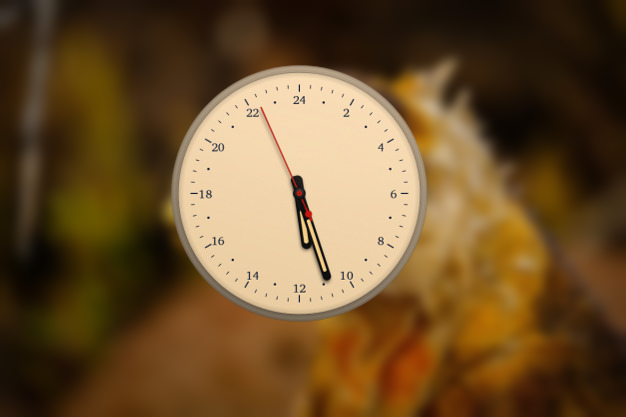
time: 11:26:56
